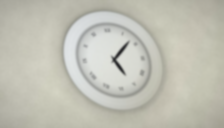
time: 5:08
